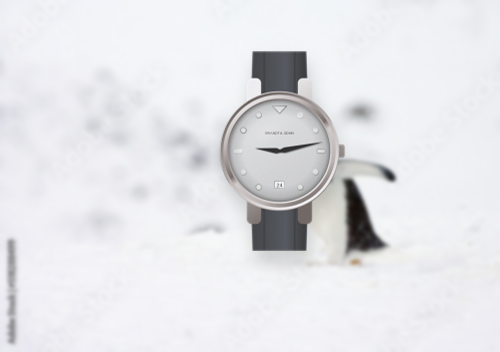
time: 9:13
